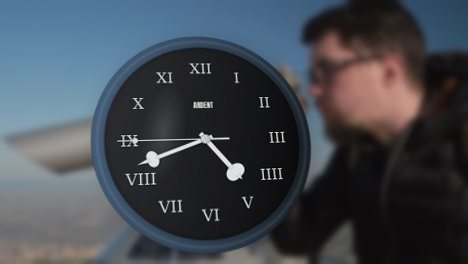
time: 4:41:45
